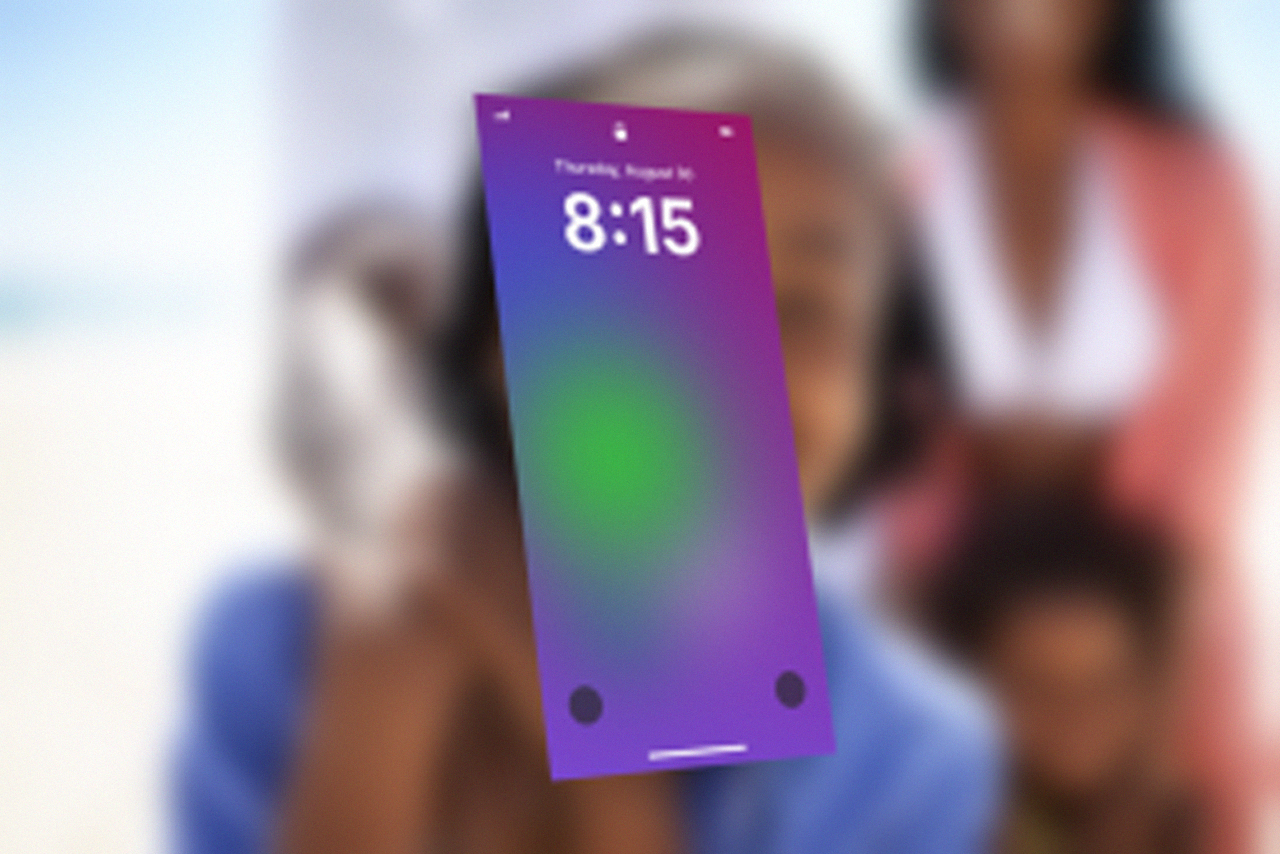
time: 8:15
